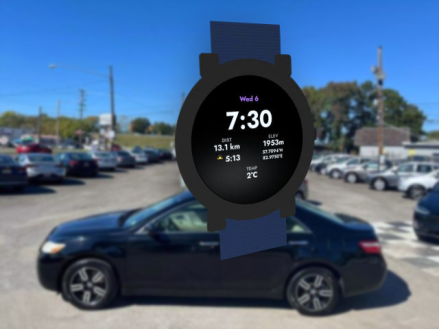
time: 7:30
